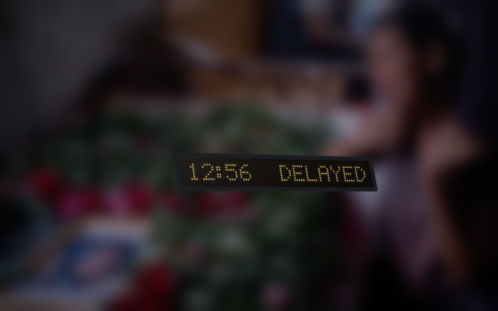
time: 12:56
